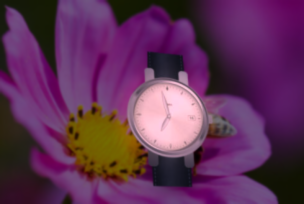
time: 6:58
